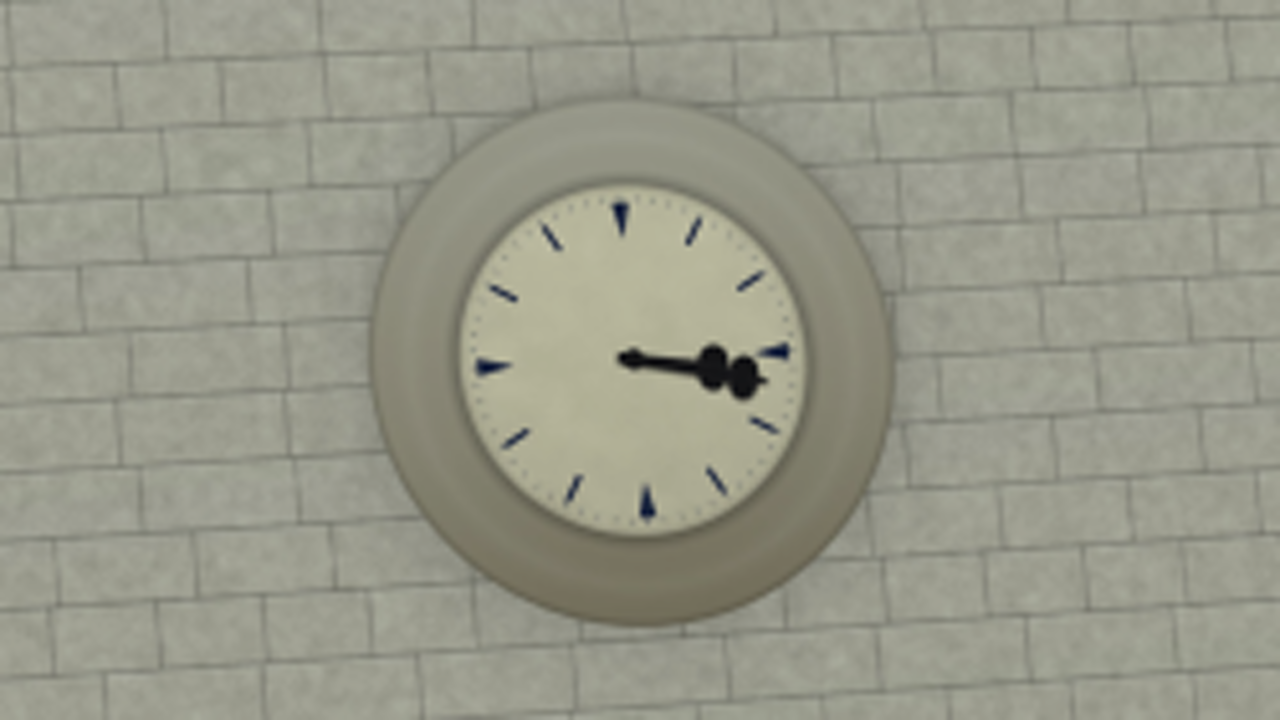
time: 3:17
